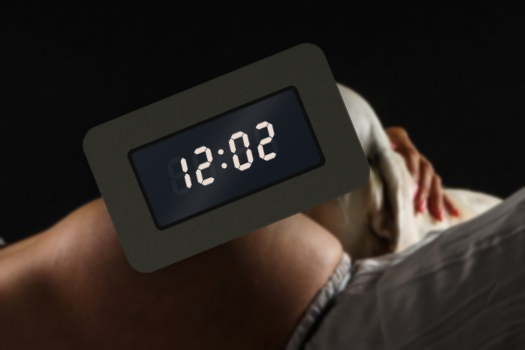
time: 12:02
